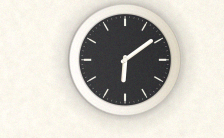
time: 6:09
